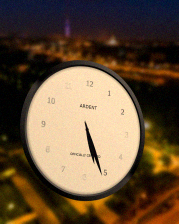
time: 5:26
